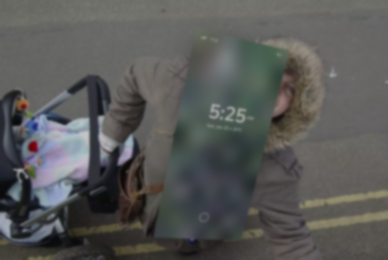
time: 5:25
